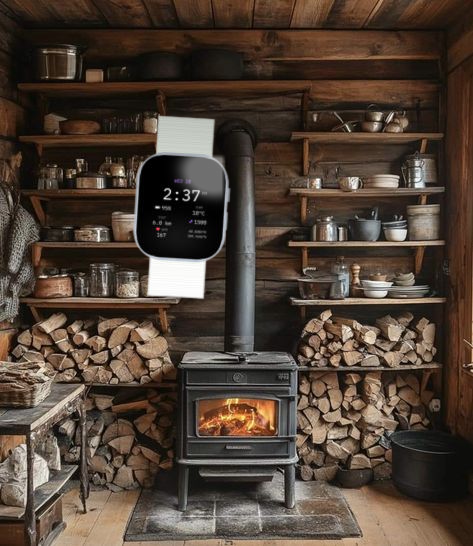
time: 2:37
